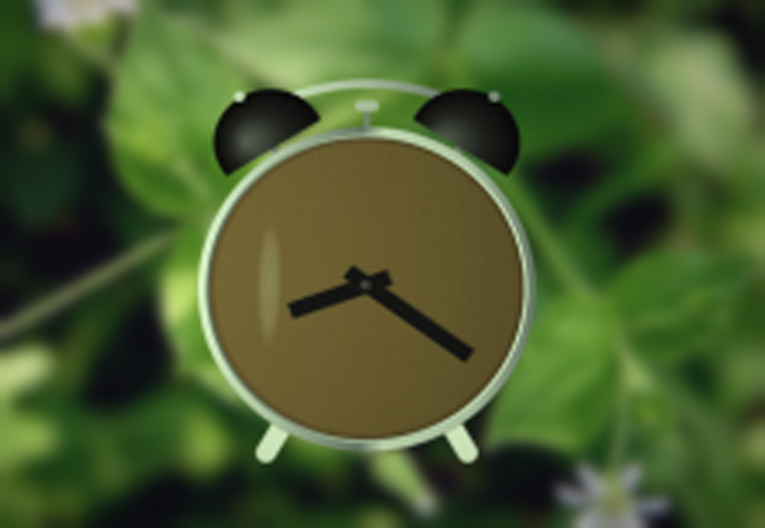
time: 8:21
